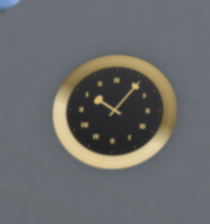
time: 10:06
